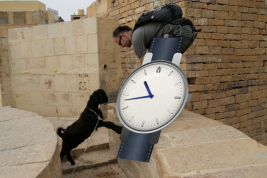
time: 10:43
